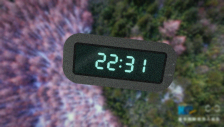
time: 22:31
